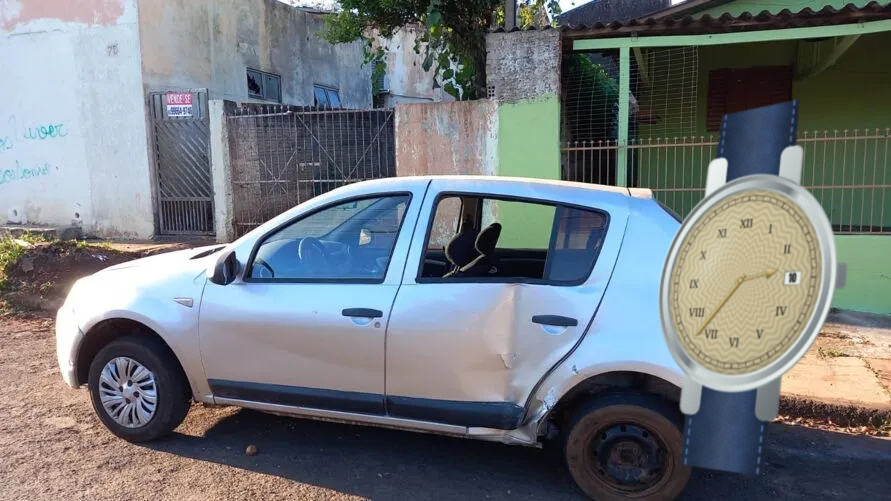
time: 2:37
